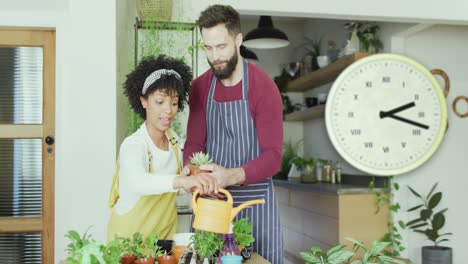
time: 2:18
